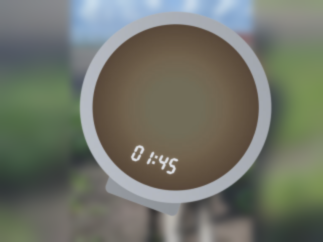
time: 1:45
